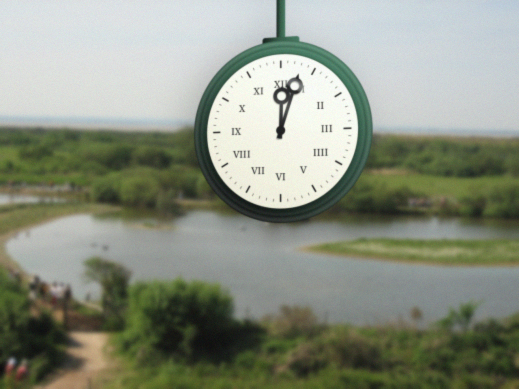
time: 12:03
